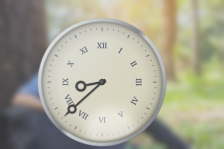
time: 8:38
